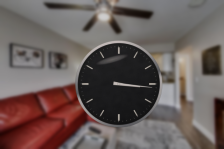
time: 3:16
